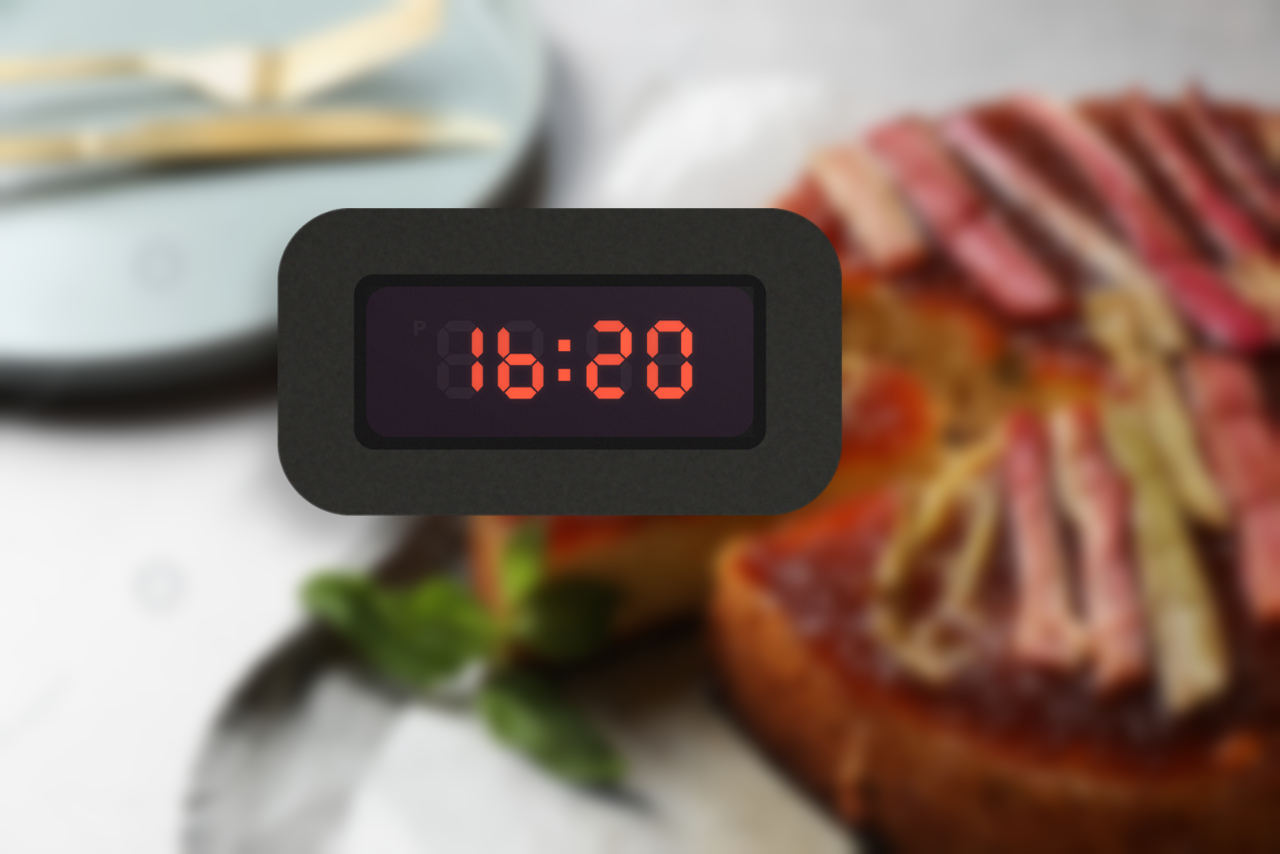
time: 16:20
